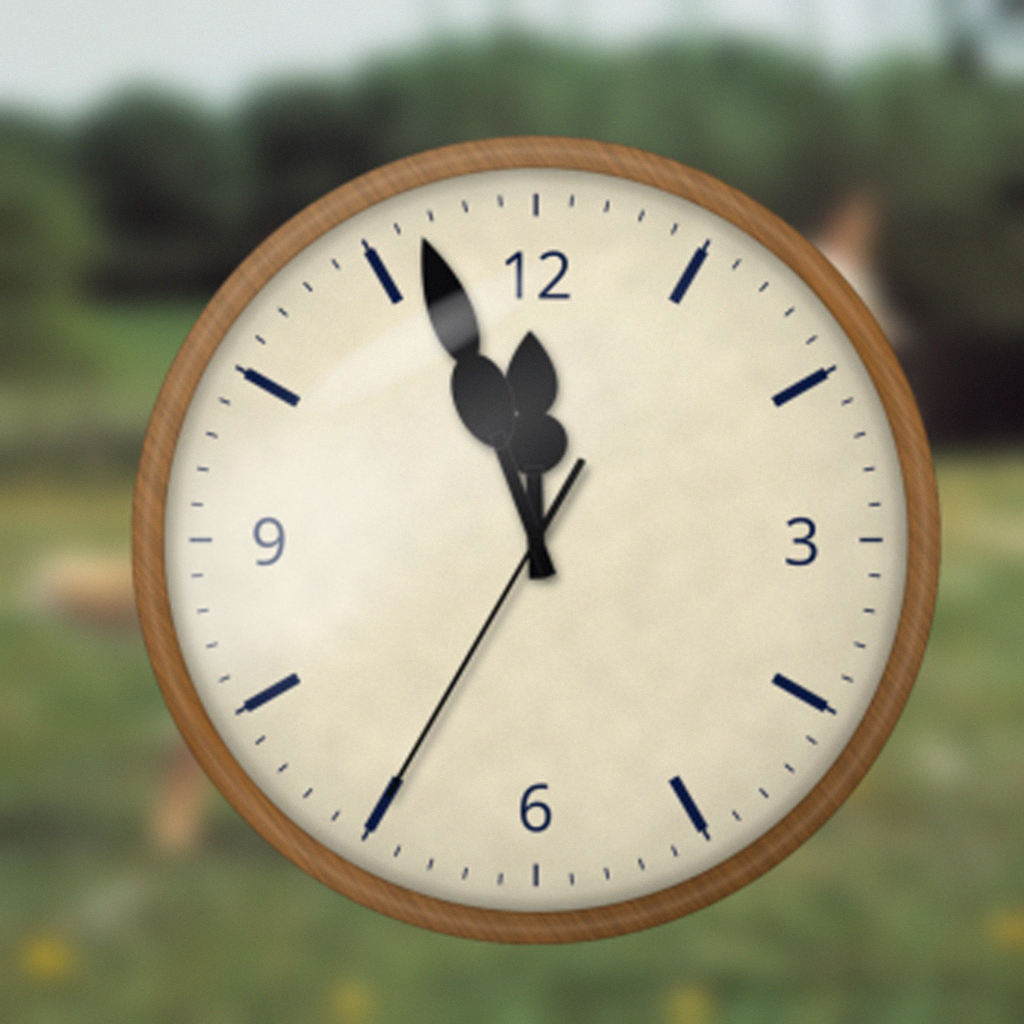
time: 11:56:35
